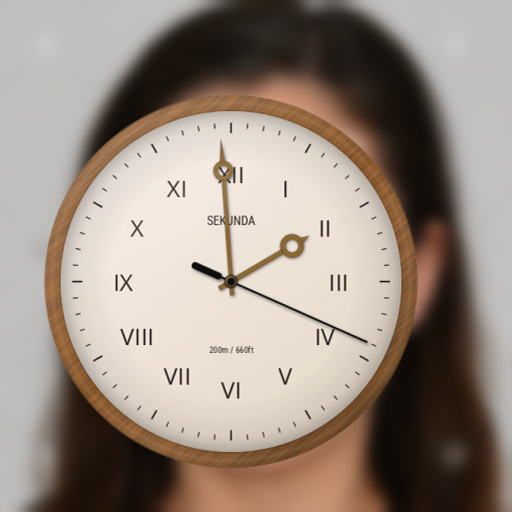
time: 1:59:19
